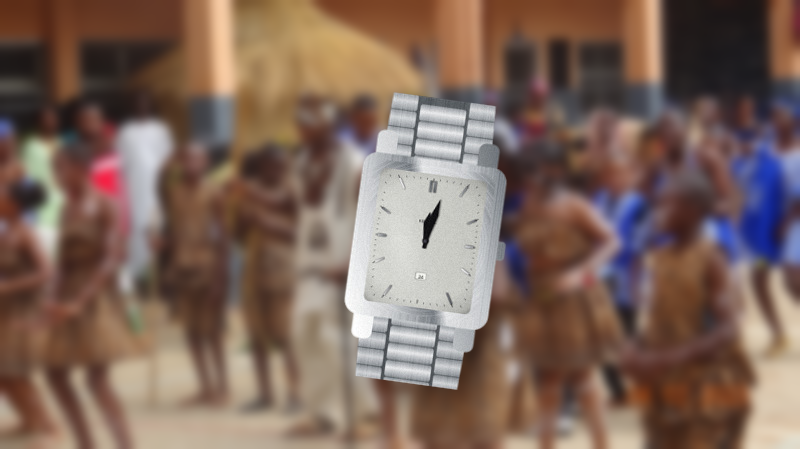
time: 12:02
